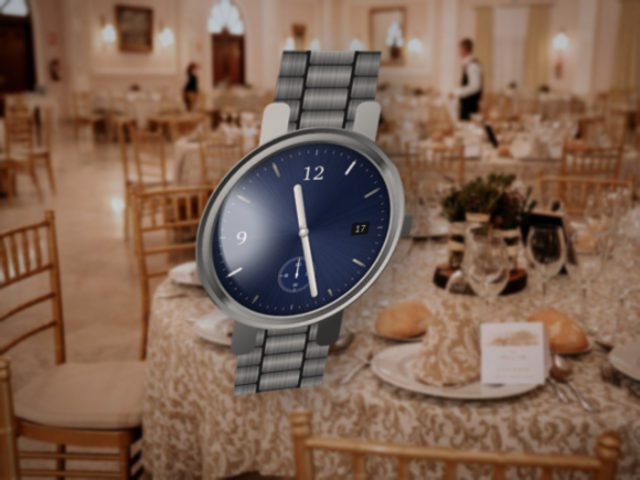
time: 11:27
